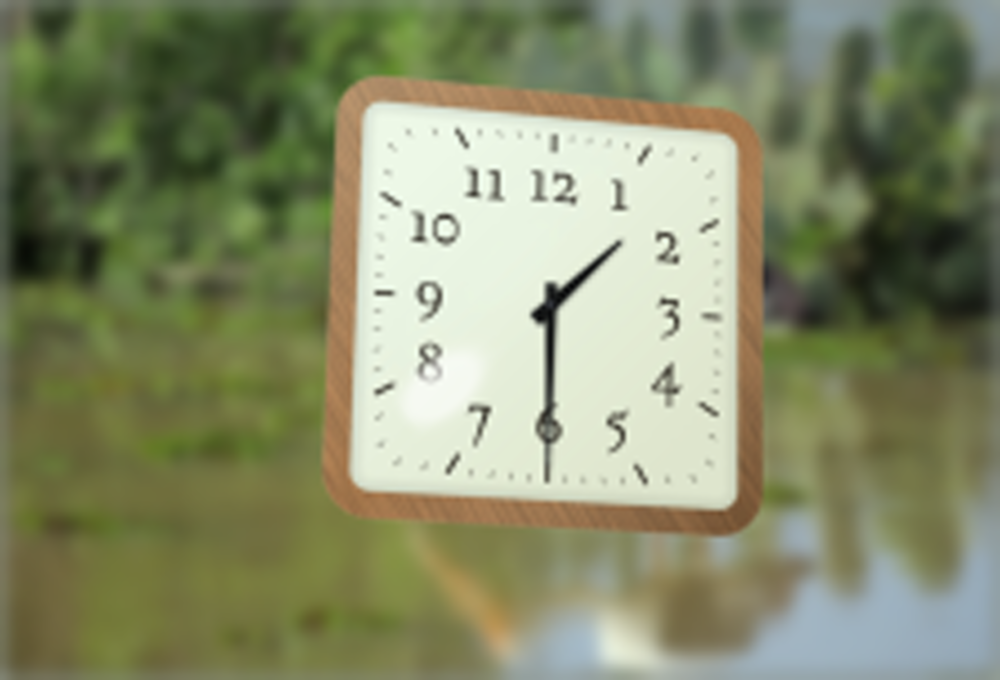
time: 1:30
